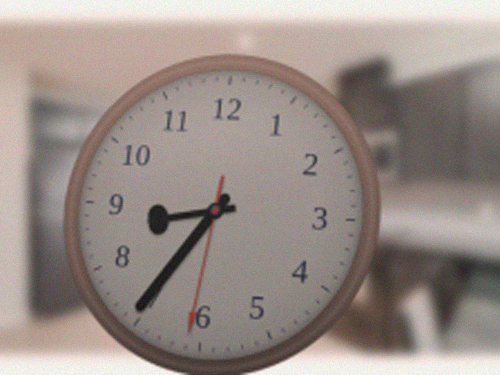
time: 8:35:31
